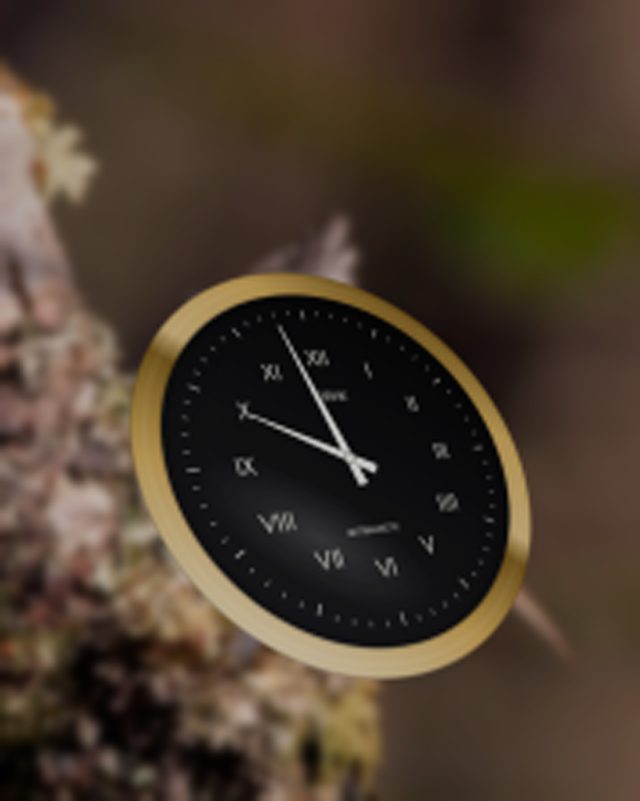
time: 9:58
